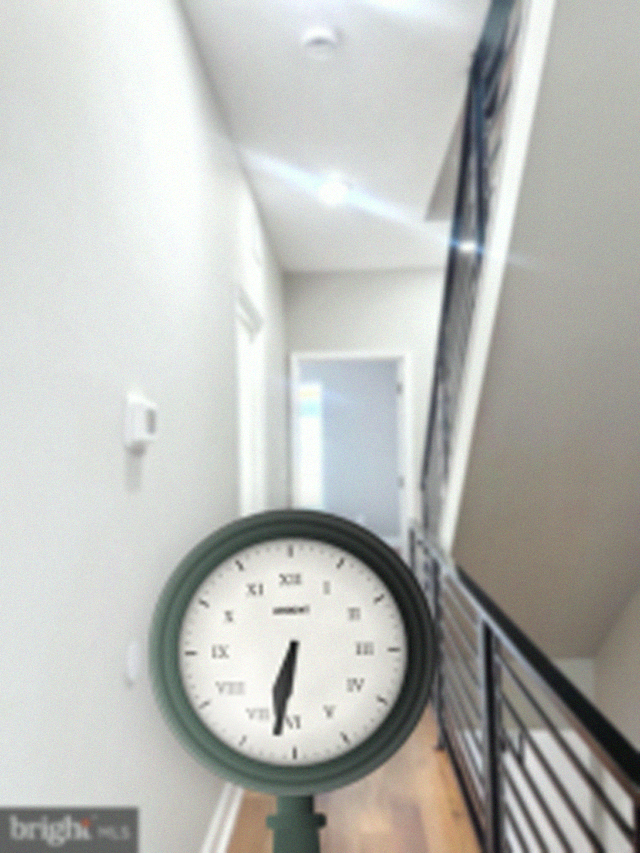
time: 6:32
